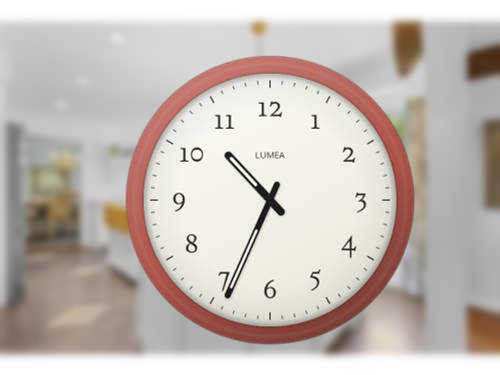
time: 10:34
